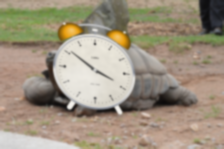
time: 3:51
